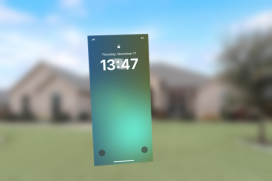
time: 13:47
